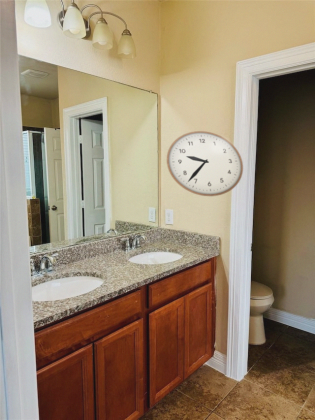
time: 9:37
